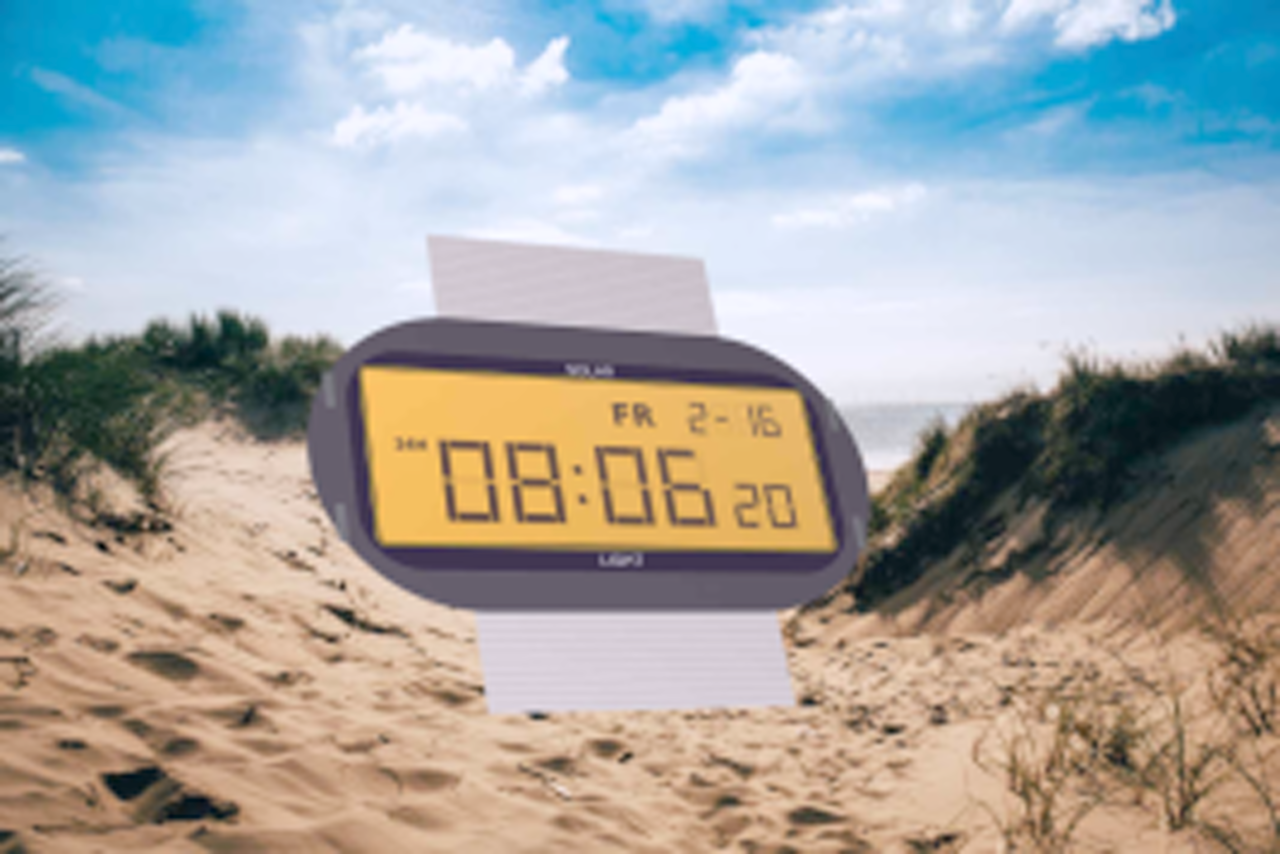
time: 8:06:20
